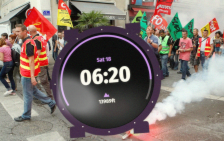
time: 6:20
